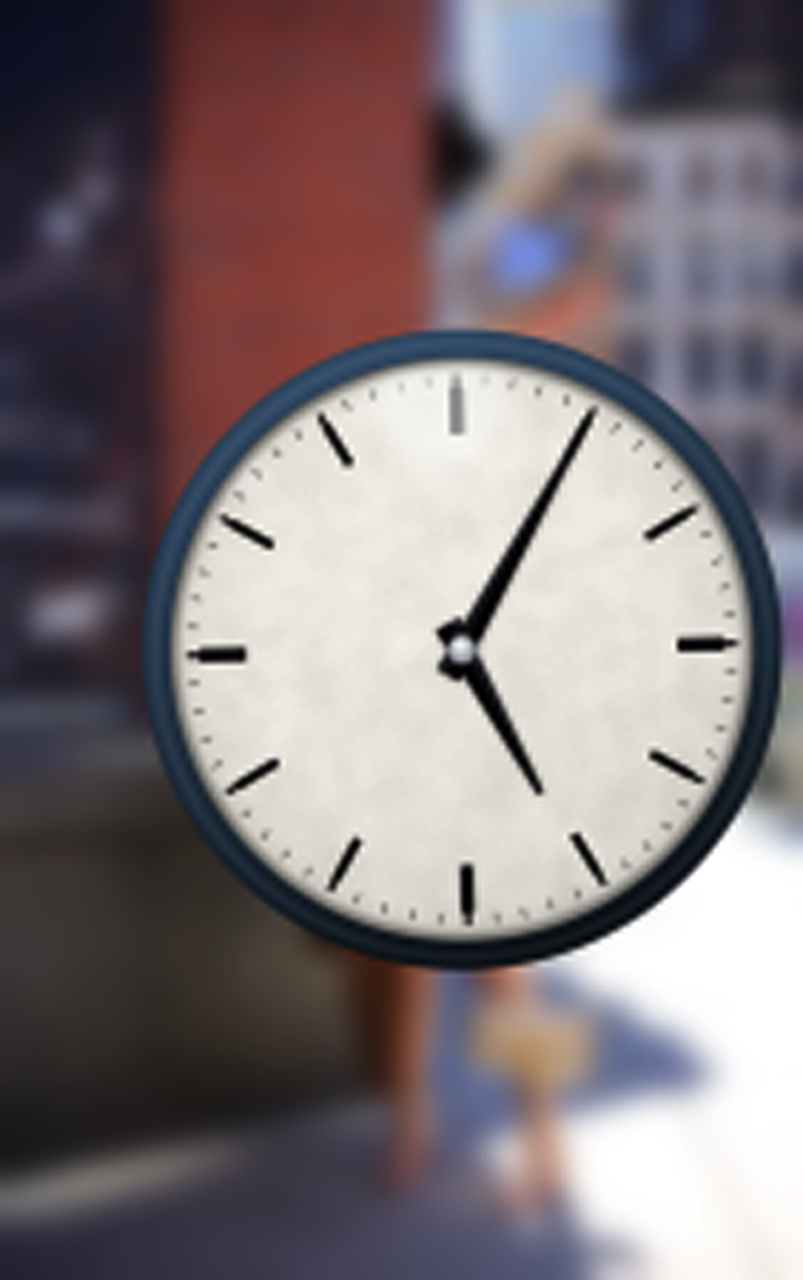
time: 5:05
